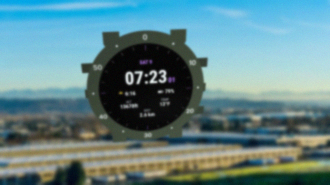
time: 7:23
